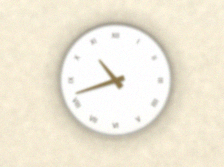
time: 10:42
